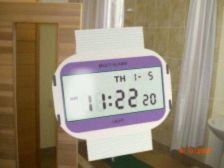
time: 11:22:20
